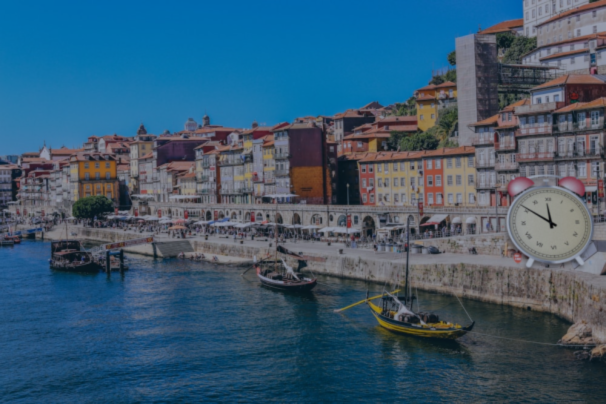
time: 11:51
